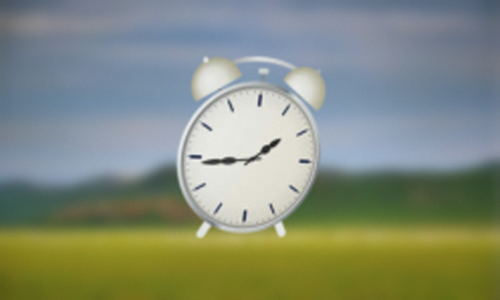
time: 1:44
